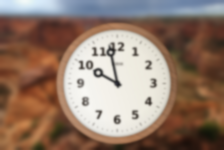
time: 9:58
